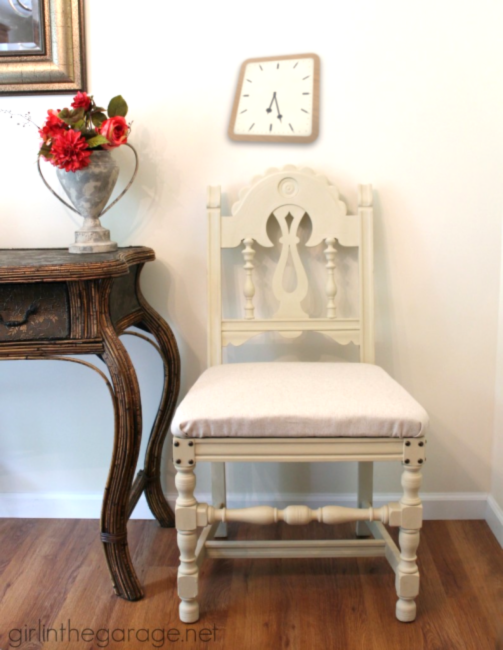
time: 6:27
